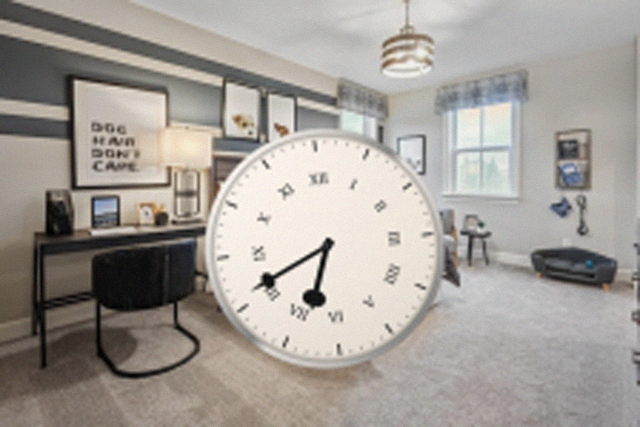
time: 6:41
